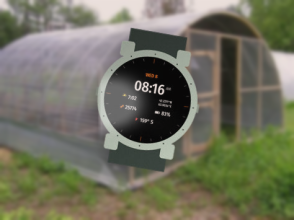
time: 8:16
